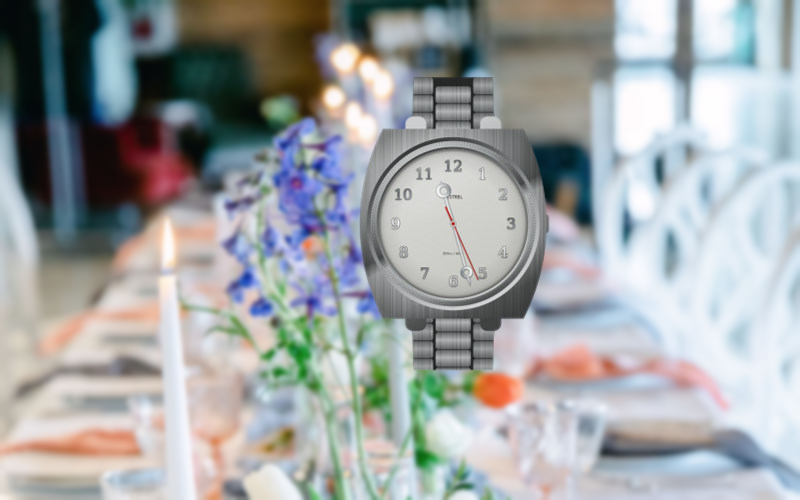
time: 11:27:26
